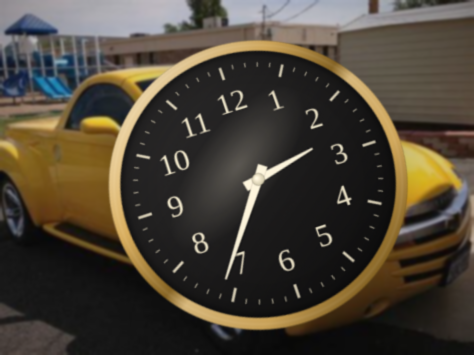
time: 2:36
